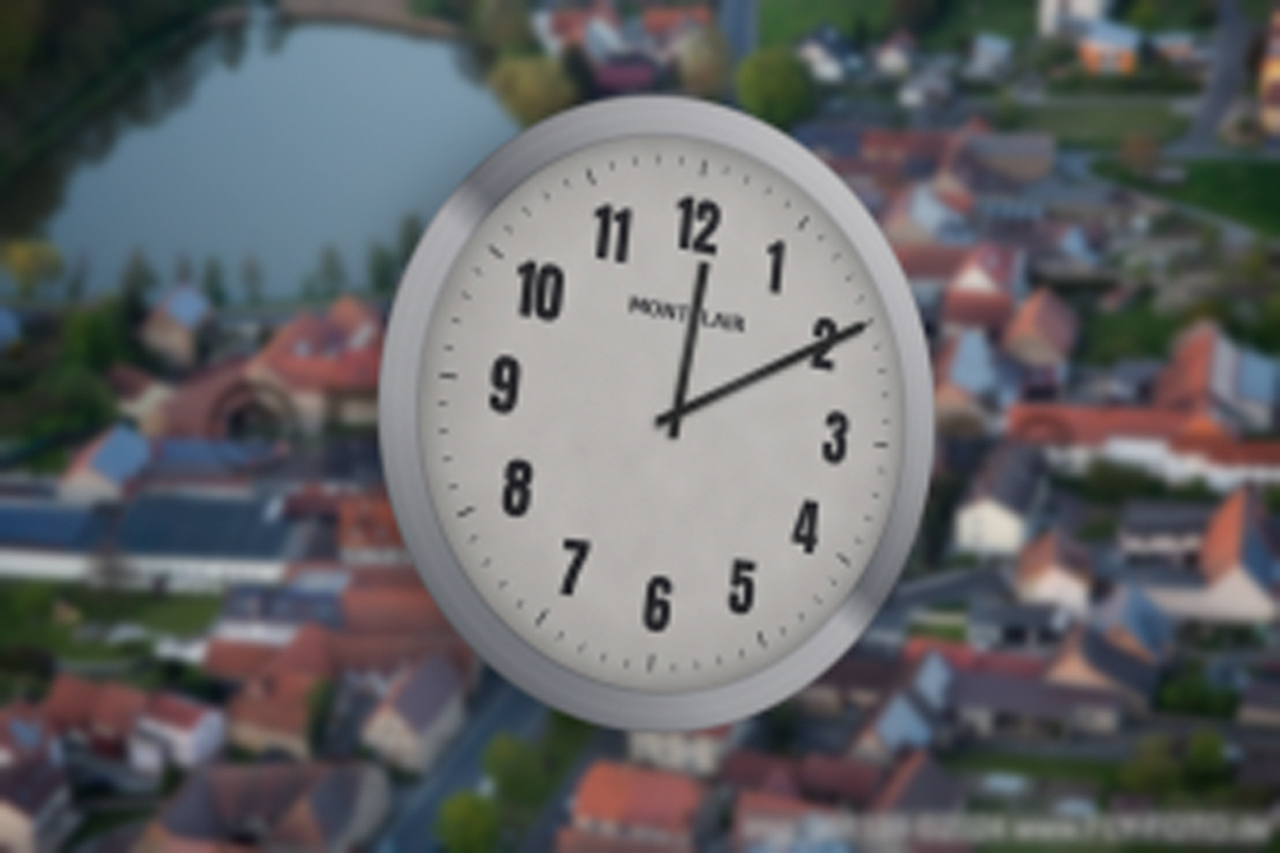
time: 12:10
